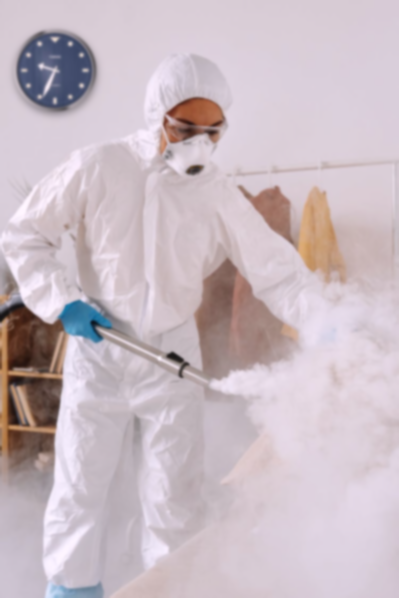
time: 9:34
